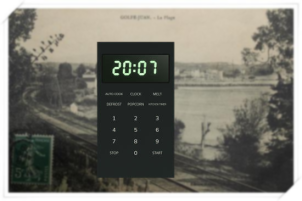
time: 20:07
